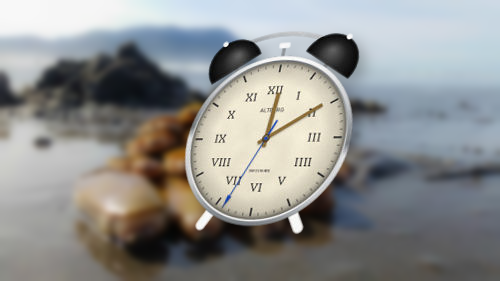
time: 12:09:34
